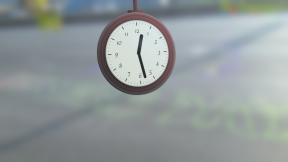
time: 12:28
